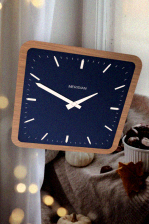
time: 1:49
